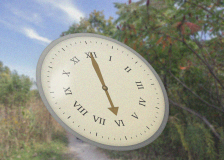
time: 6:00
